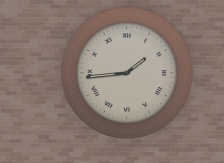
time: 1:44
